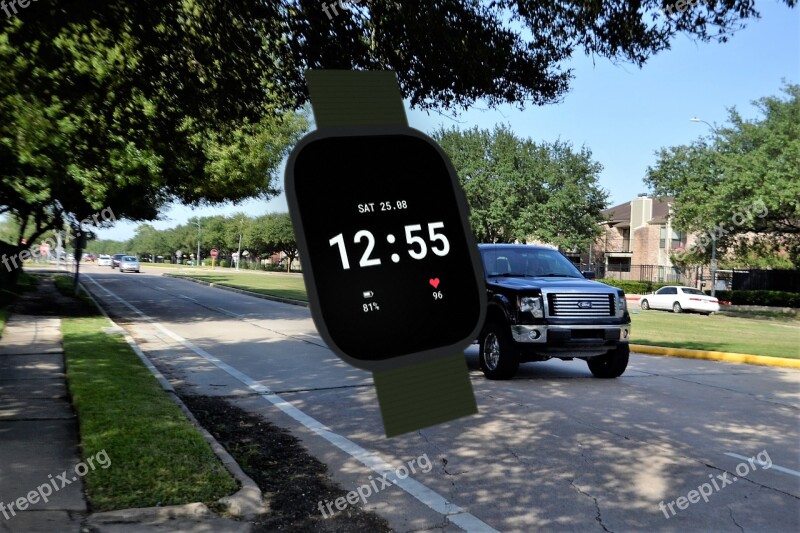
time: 12:55
